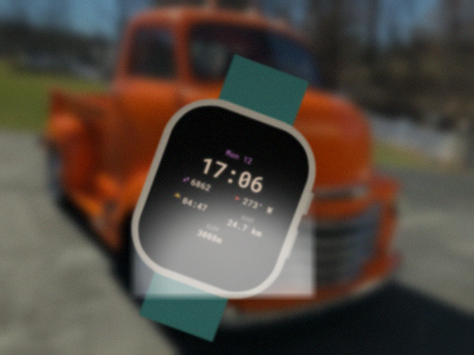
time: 17:06
